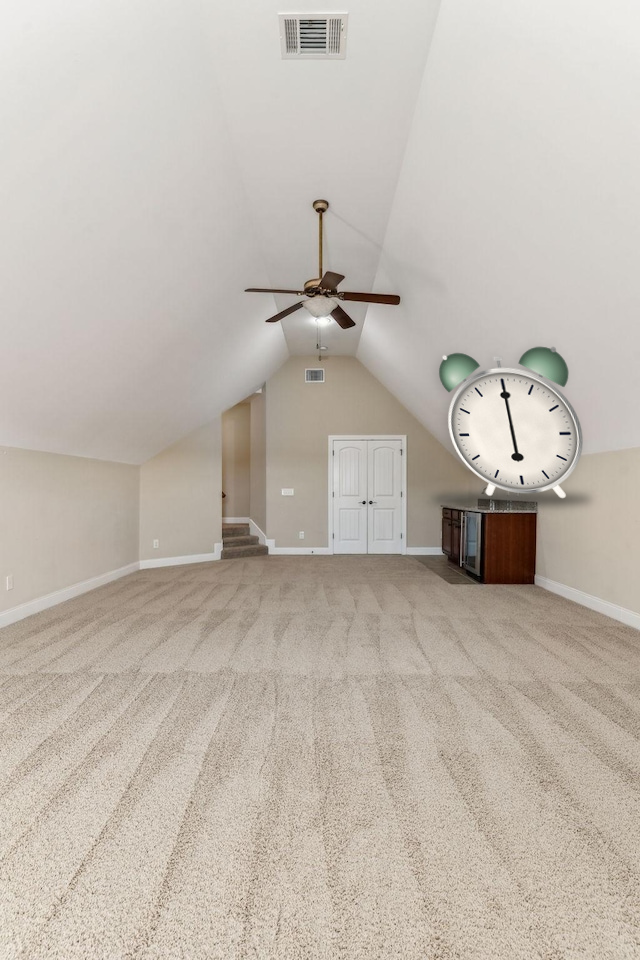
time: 6:00
